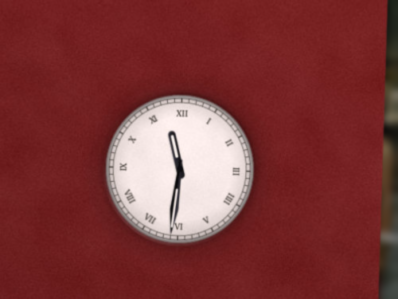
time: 11:31
